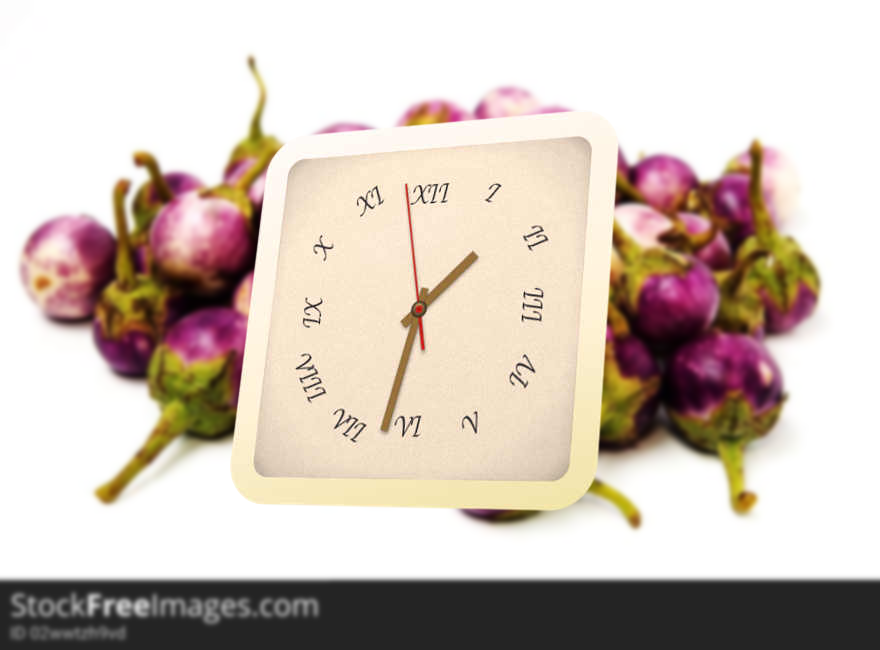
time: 1:31:58
